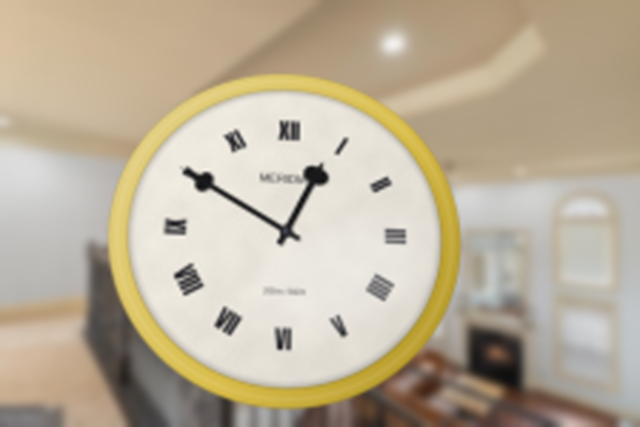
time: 12:50
